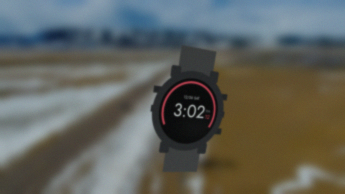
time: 3:02
